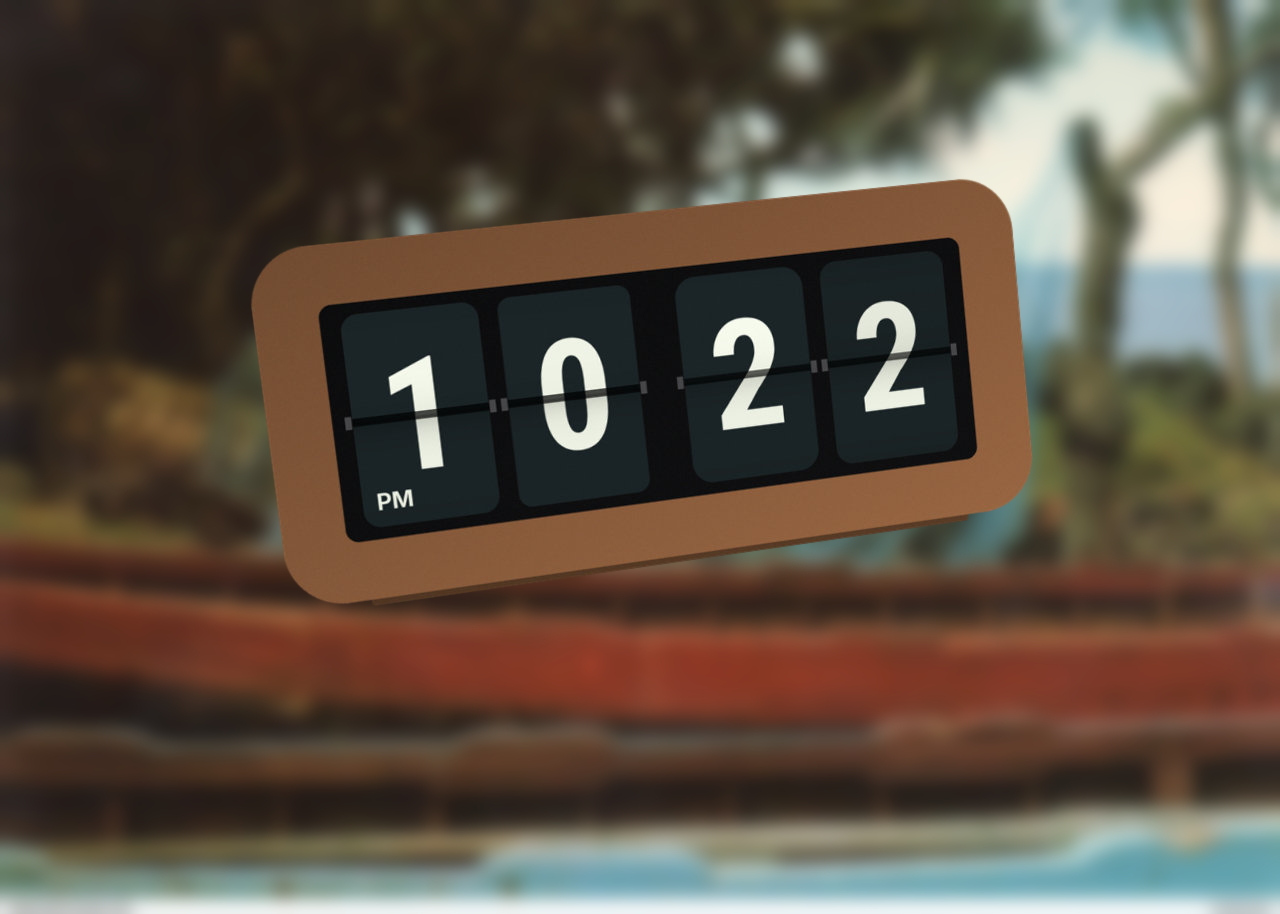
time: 10:22
